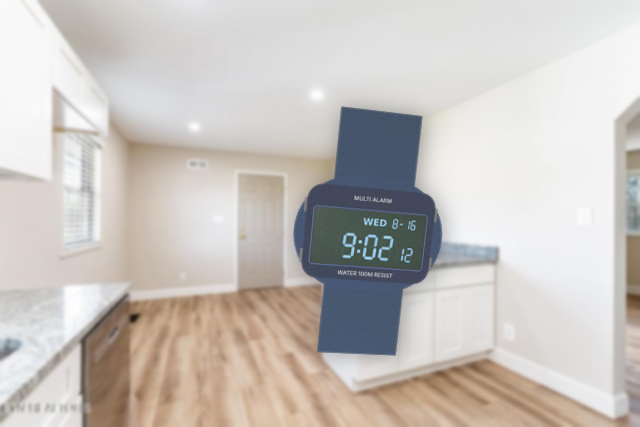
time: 9:02:12
